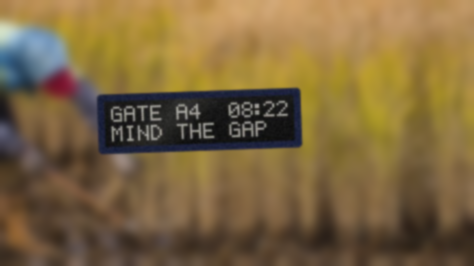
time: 8:22
